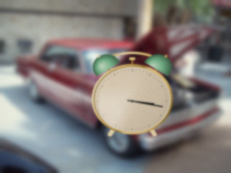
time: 3:17
